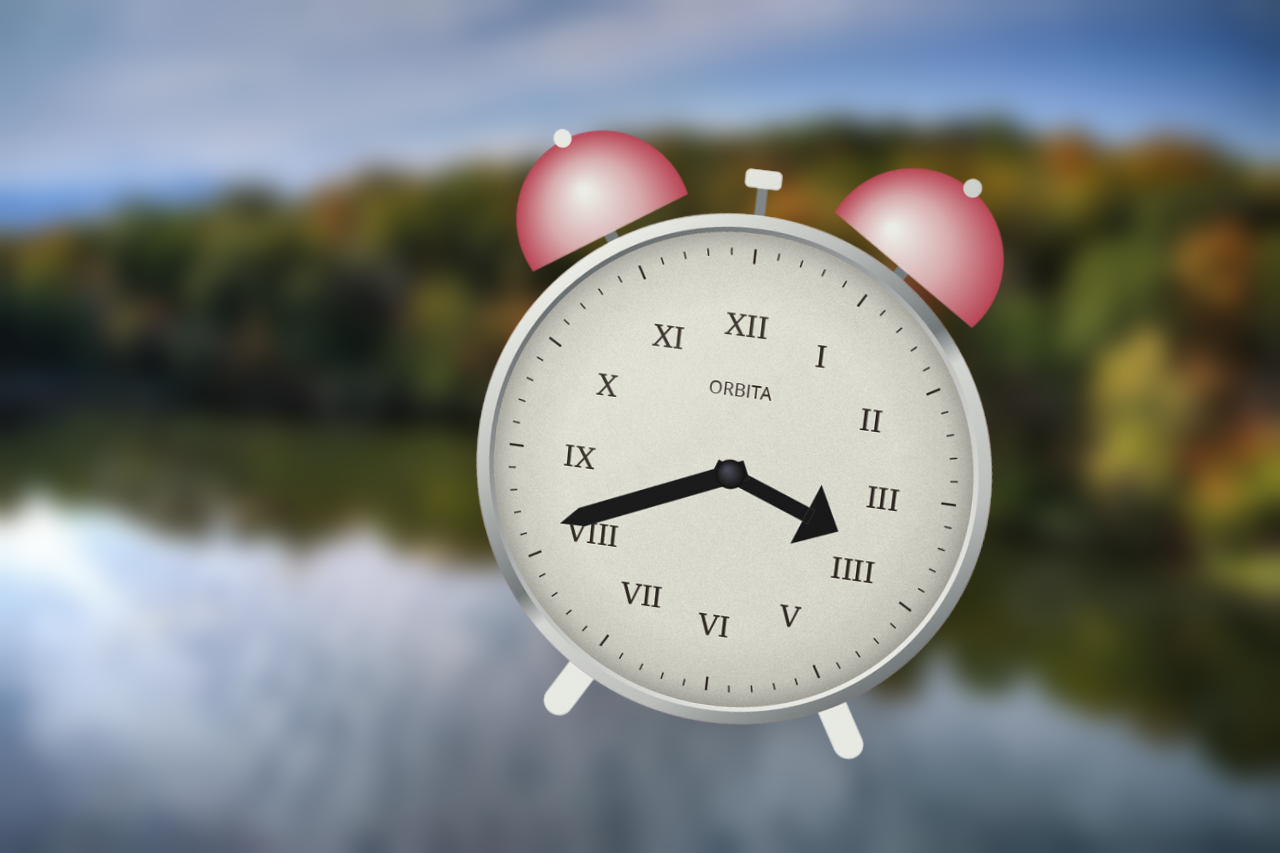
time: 3:41
